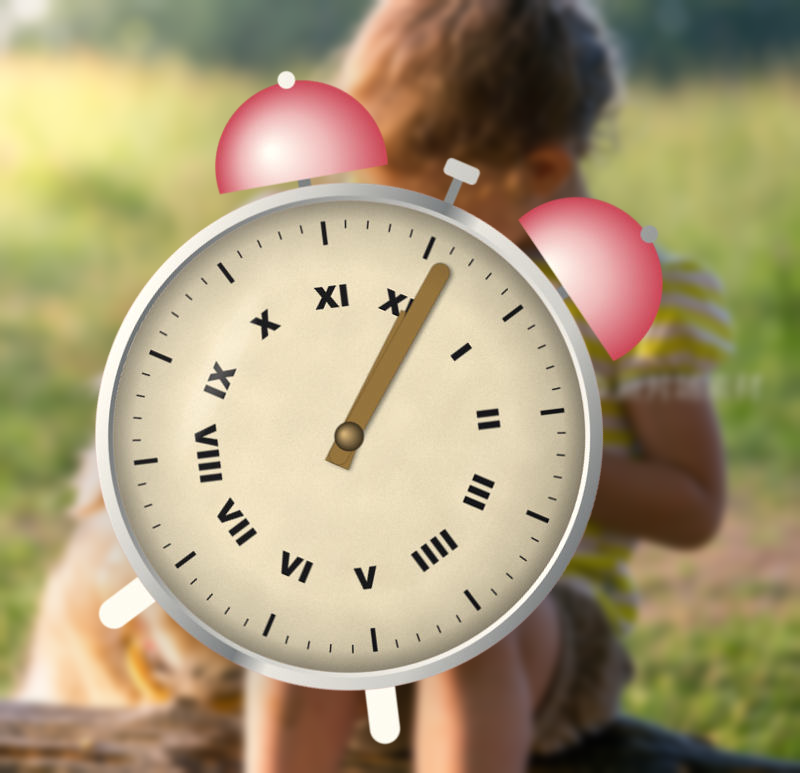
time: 12:01
